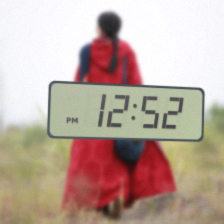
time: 12:52
